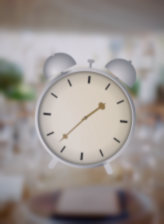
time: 1:37
